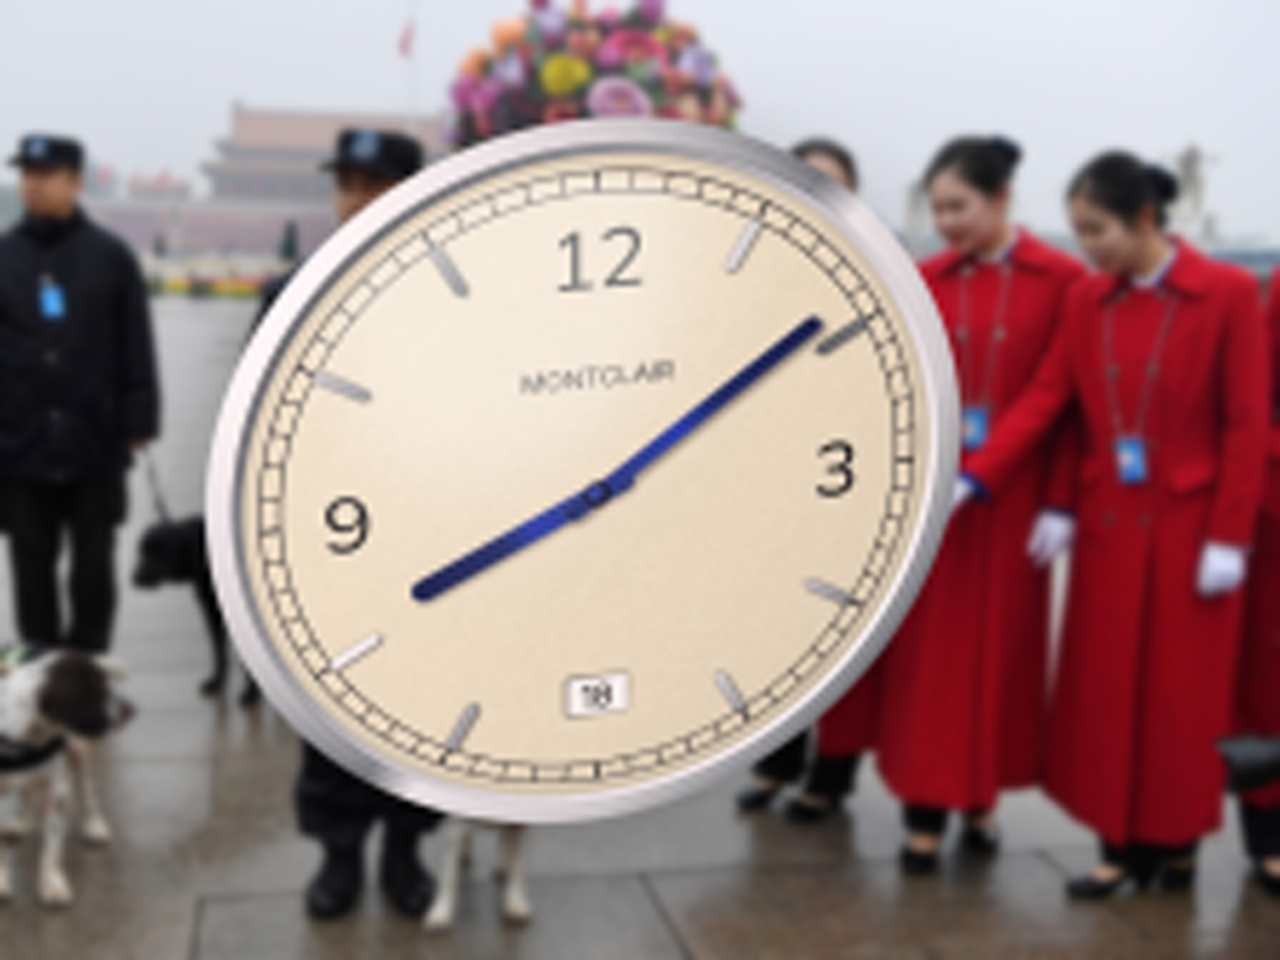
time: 8:09
